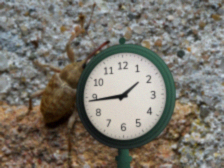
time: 1:44
